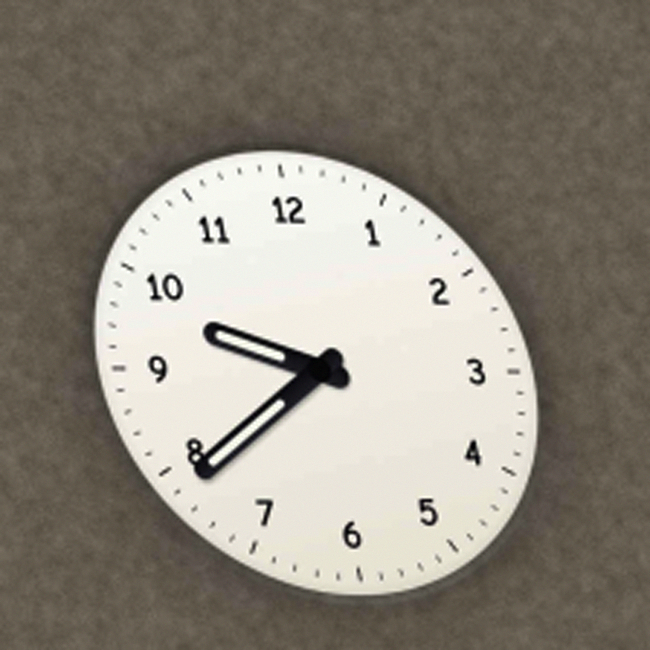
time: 9:39
